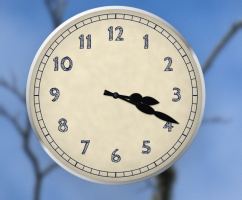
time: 3:19
